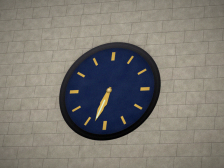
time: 6:33
